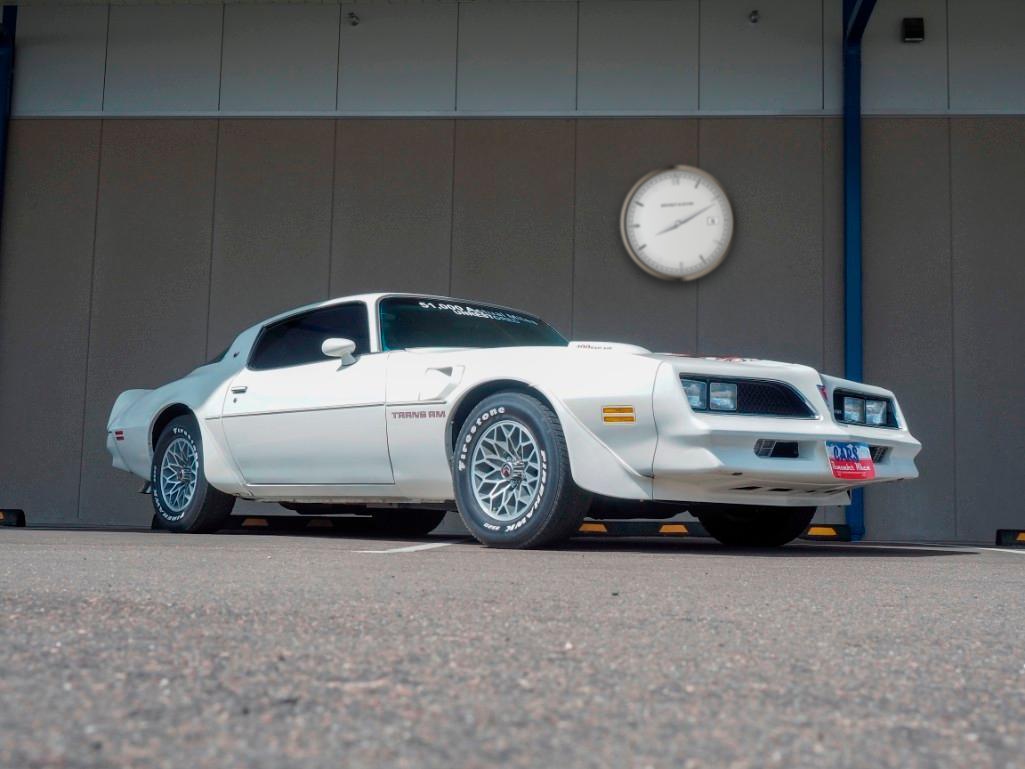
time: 8:11
